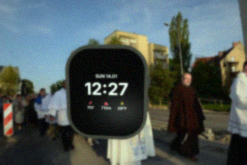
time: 12:27
